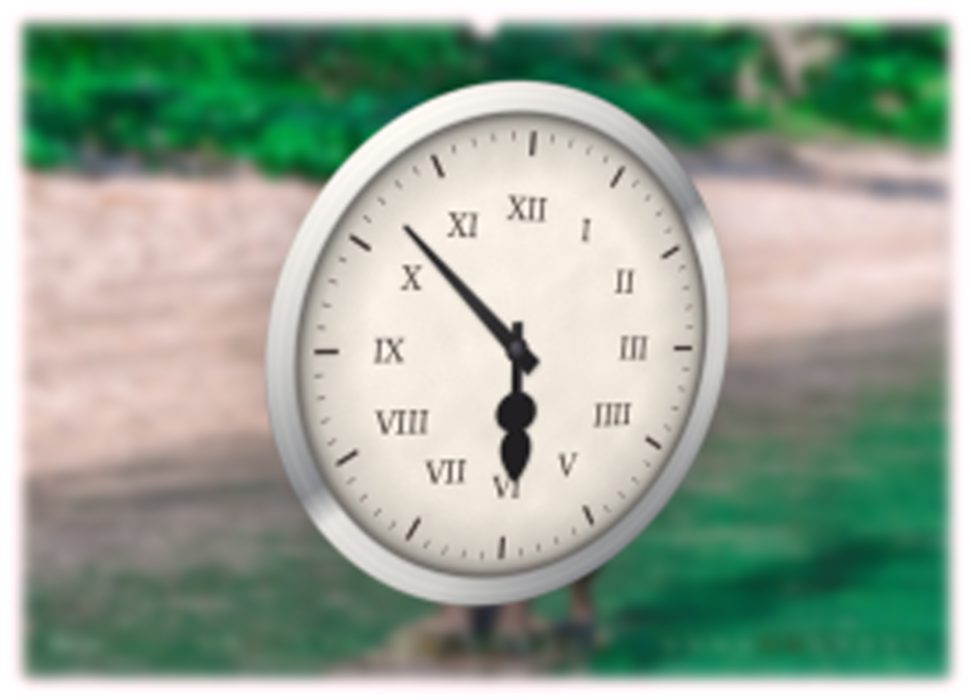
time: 5:52
